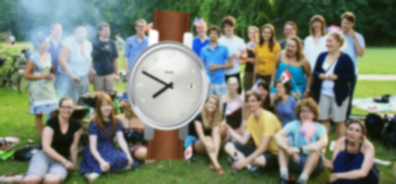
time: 7:49
